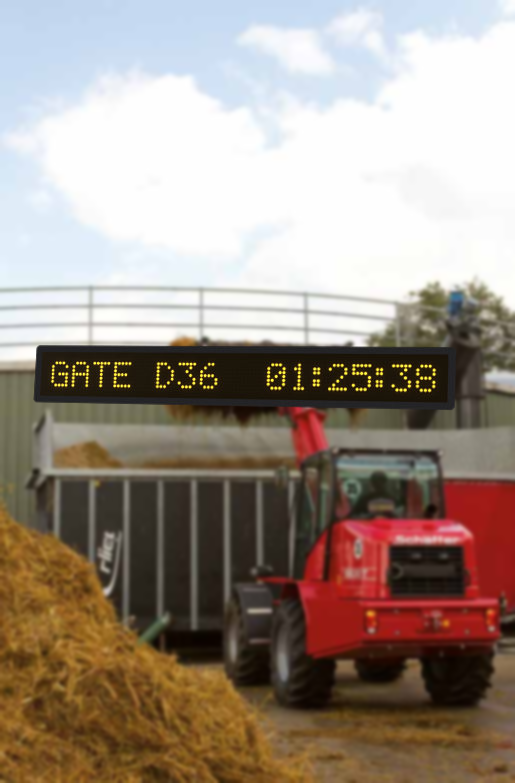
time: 1:25:38
